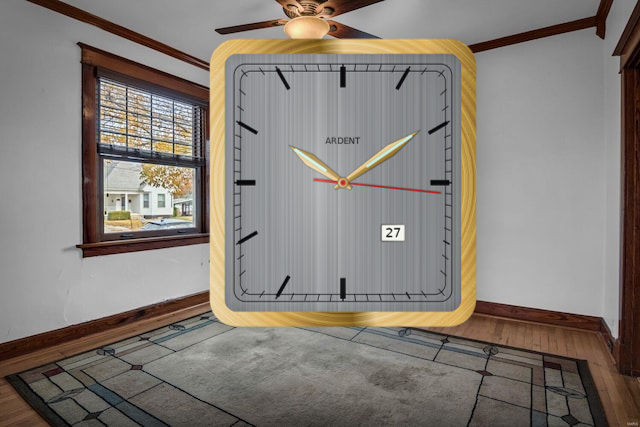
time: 10:09:16
